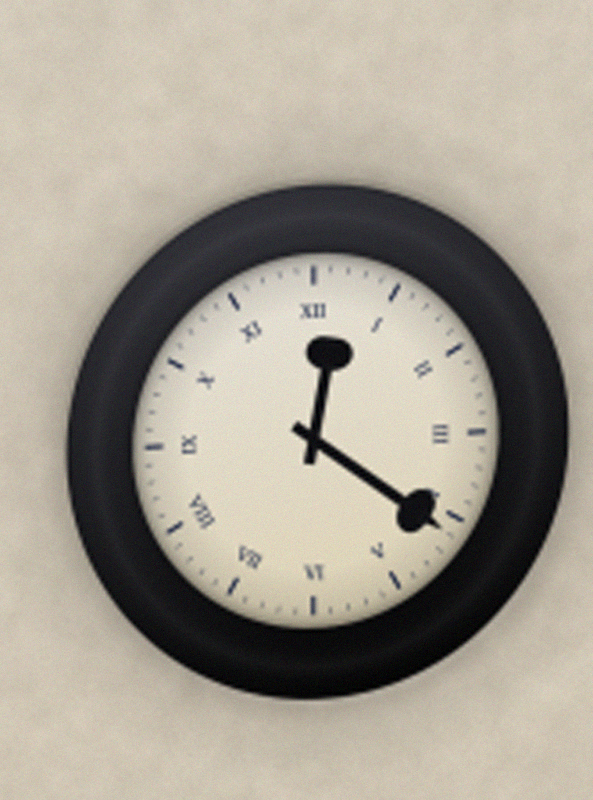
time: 12:21
